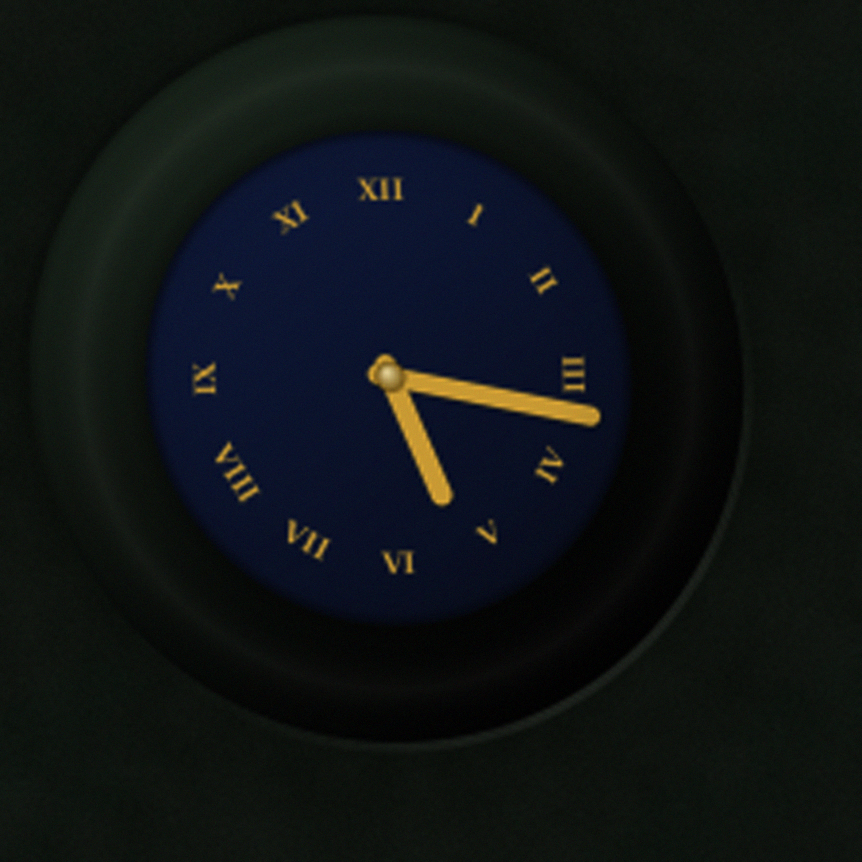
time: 5:17
